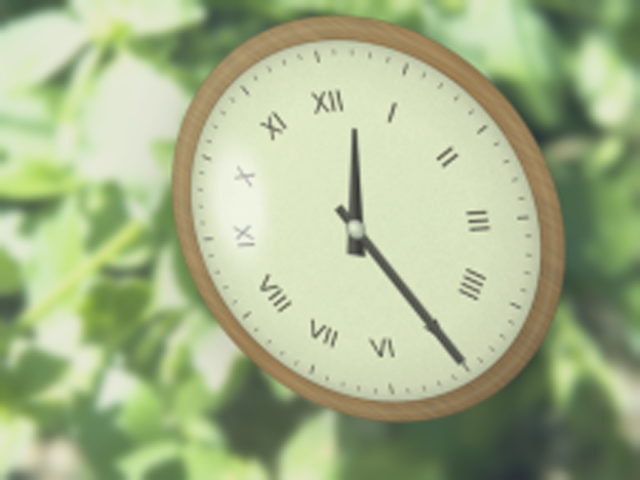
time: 12:25
